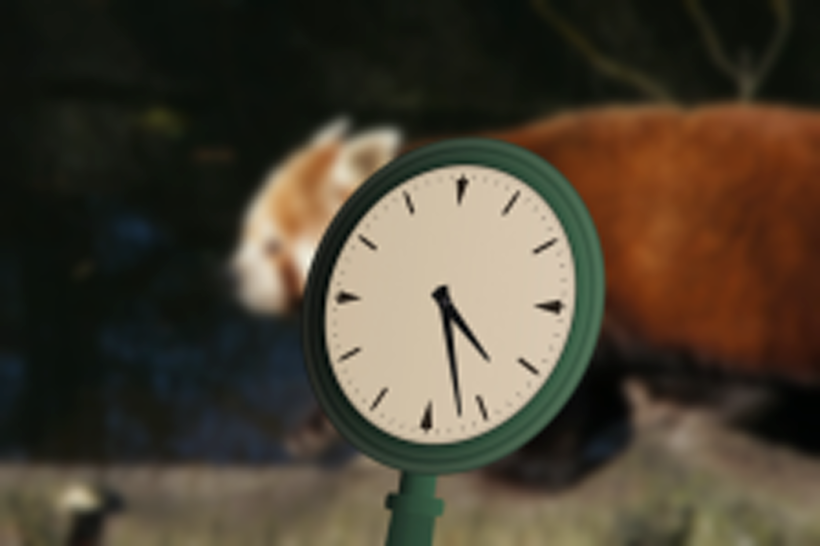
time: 4:27
